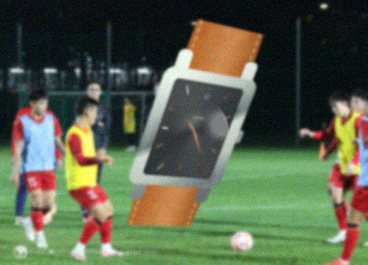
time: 10:24
